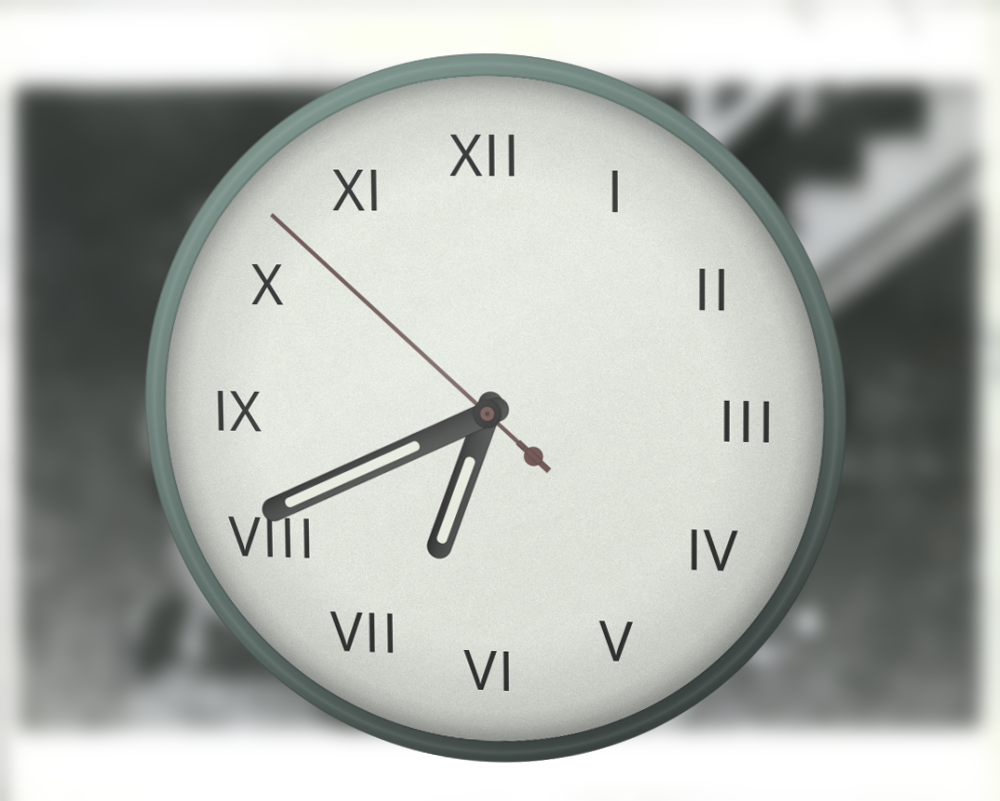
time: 6:40:52
